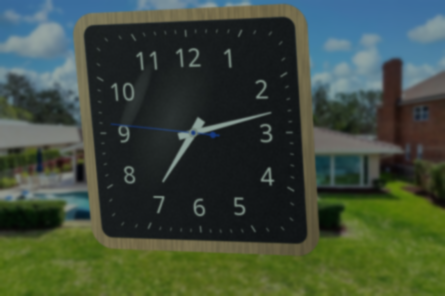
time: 7:12:46
